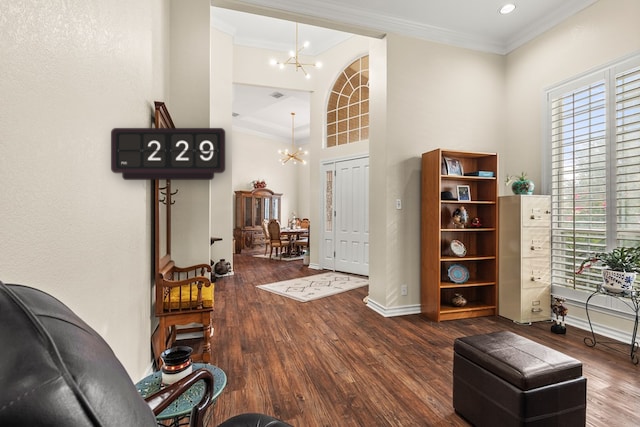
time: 2:29
